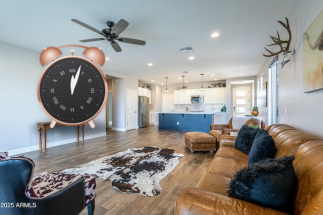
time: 12:03
